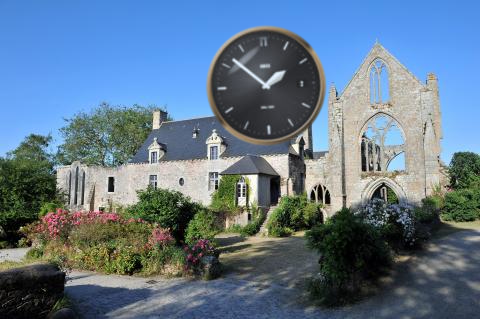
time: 1:52
